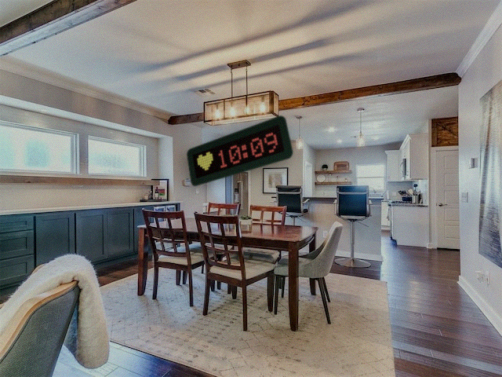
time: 10:09
